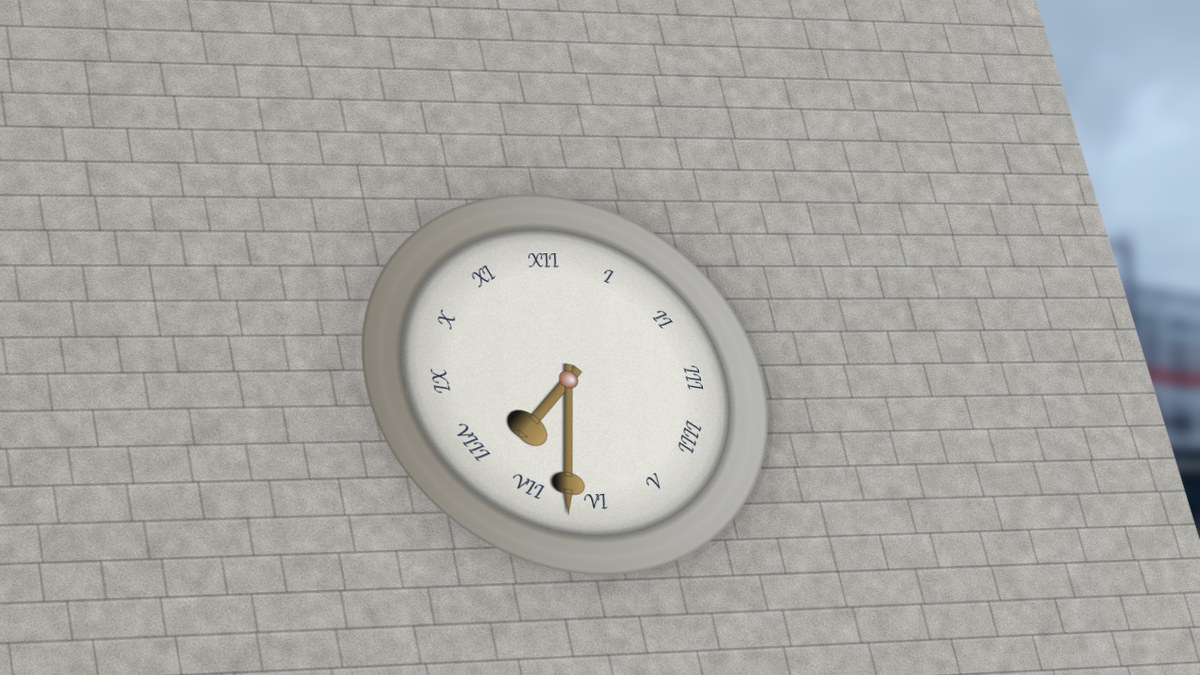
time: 7:32
